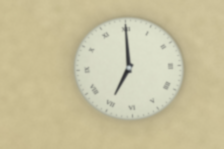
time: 7:00
